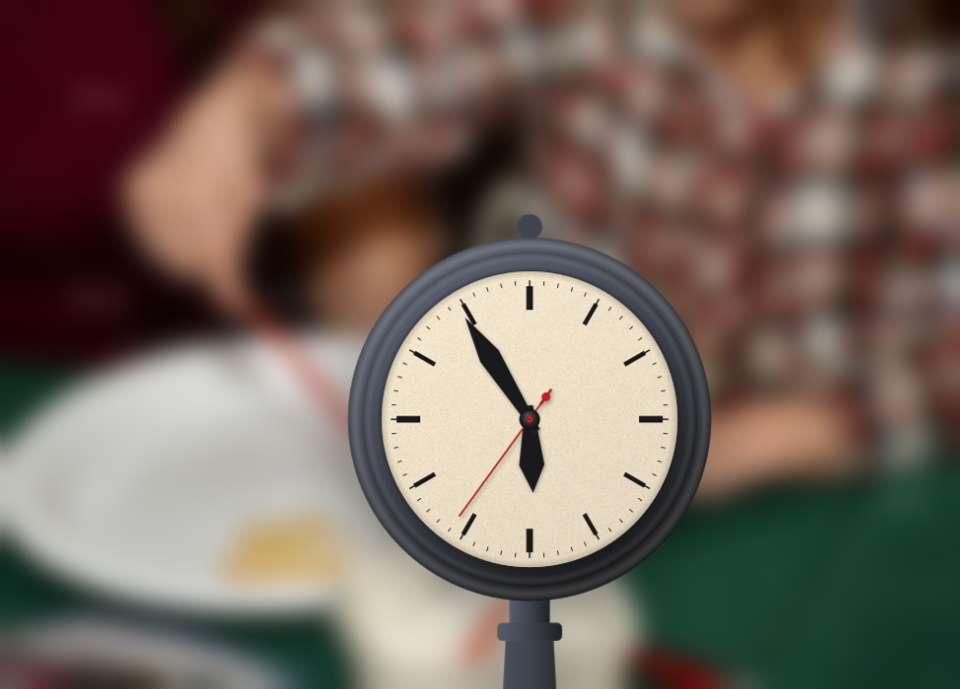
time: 5:54:36
